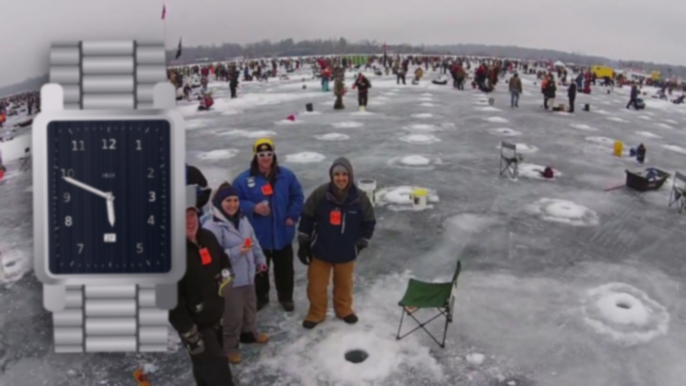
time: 5:49
